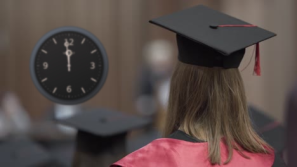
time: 11:59
